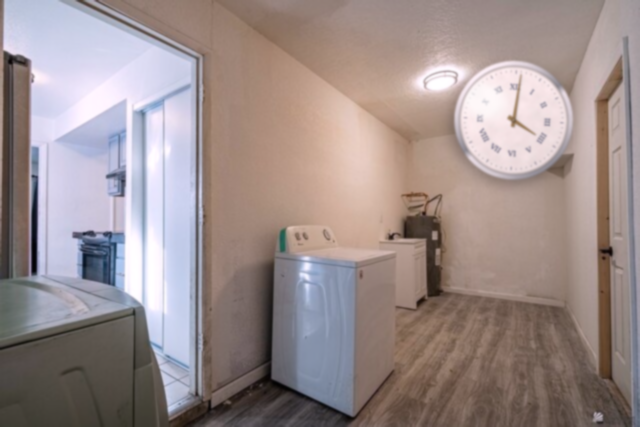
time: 4:01
